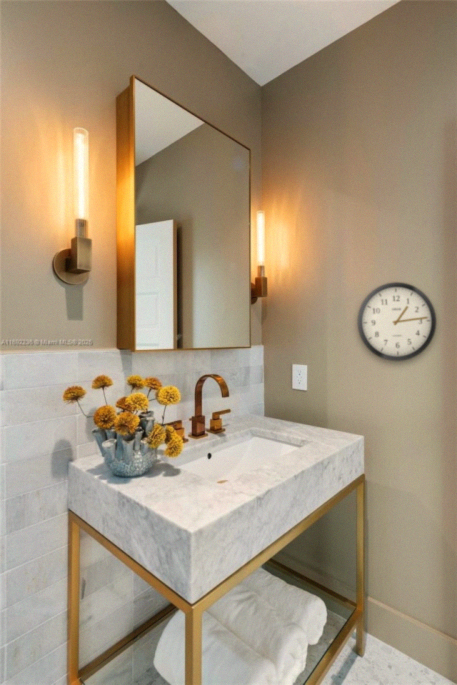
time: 1:14
